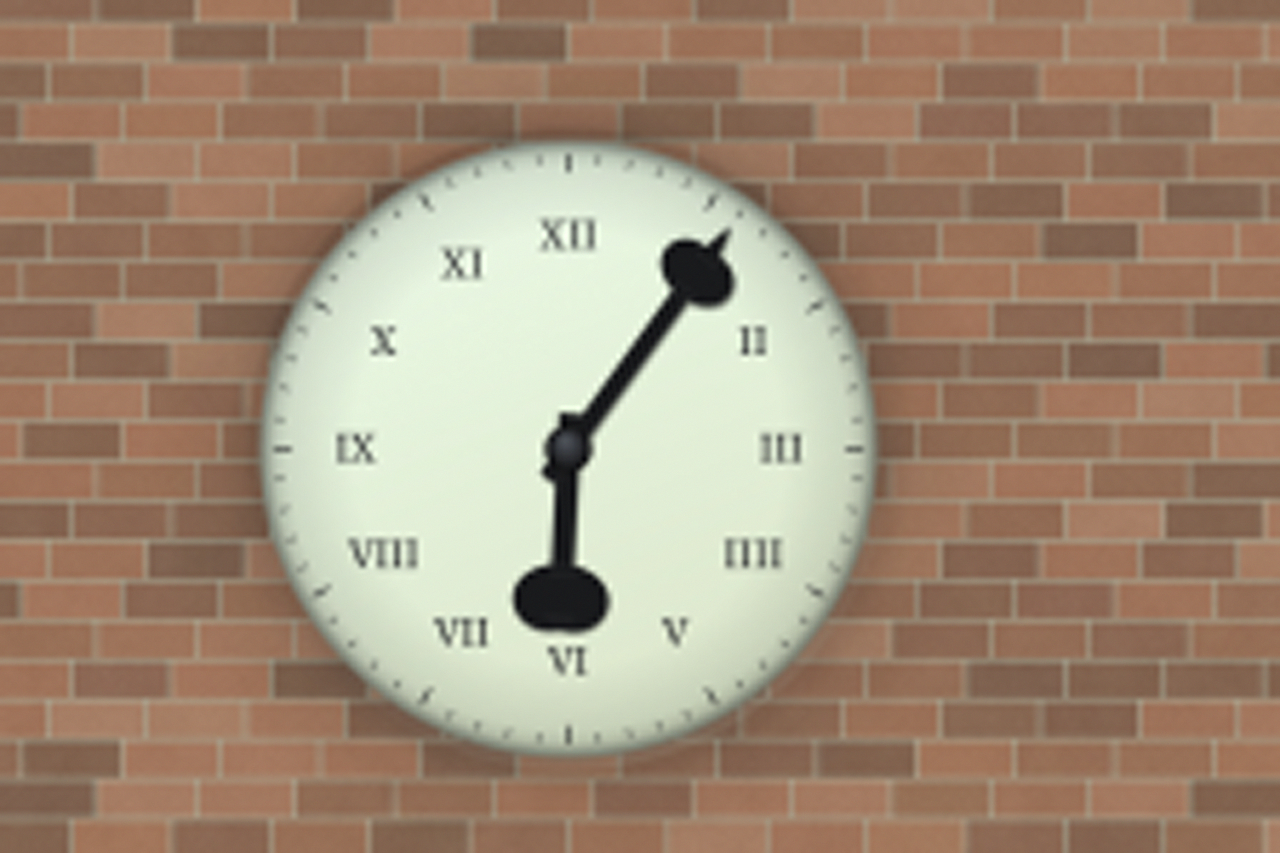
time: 6:06
